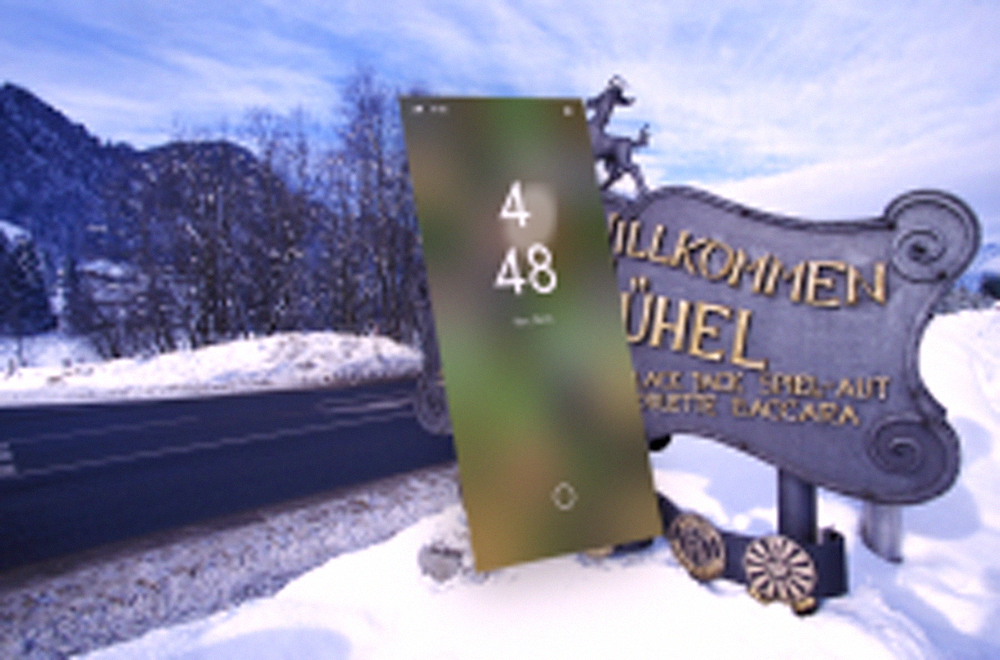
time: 4:48
